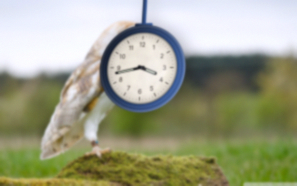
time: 3:43
